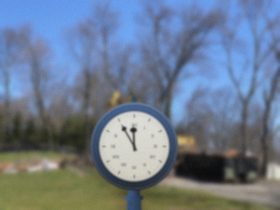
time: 11:55
